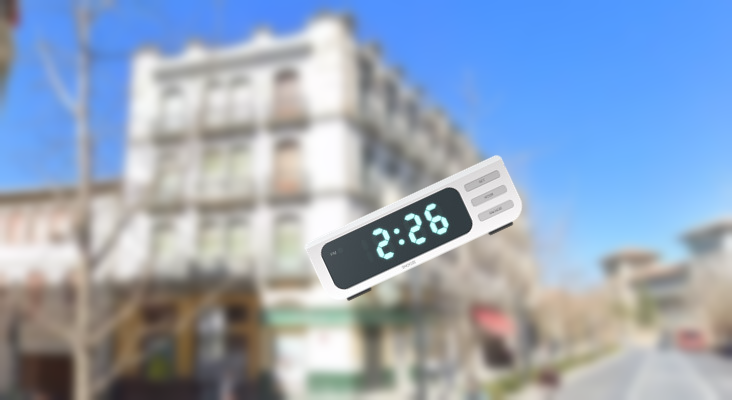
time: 2:26
